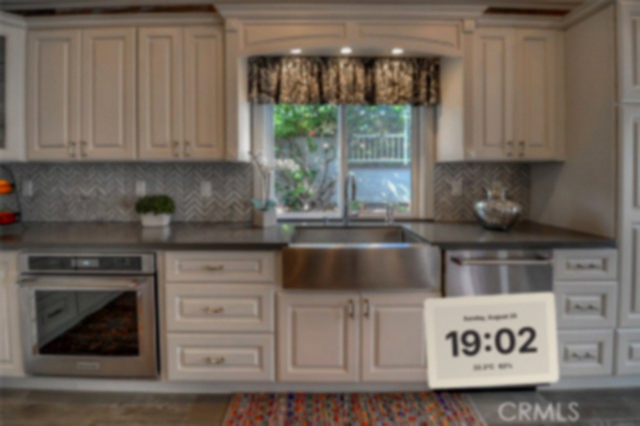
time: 19:02
